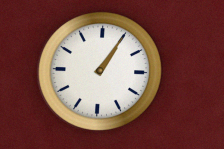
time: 1:05
